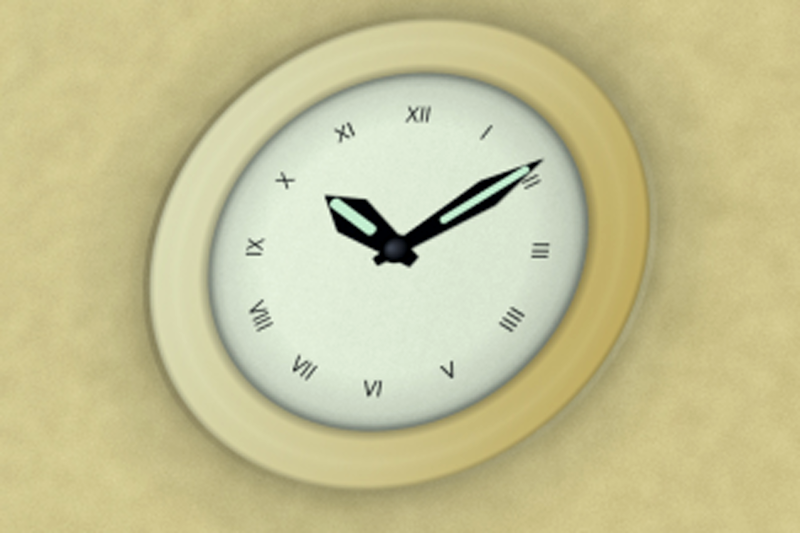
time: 10:09
